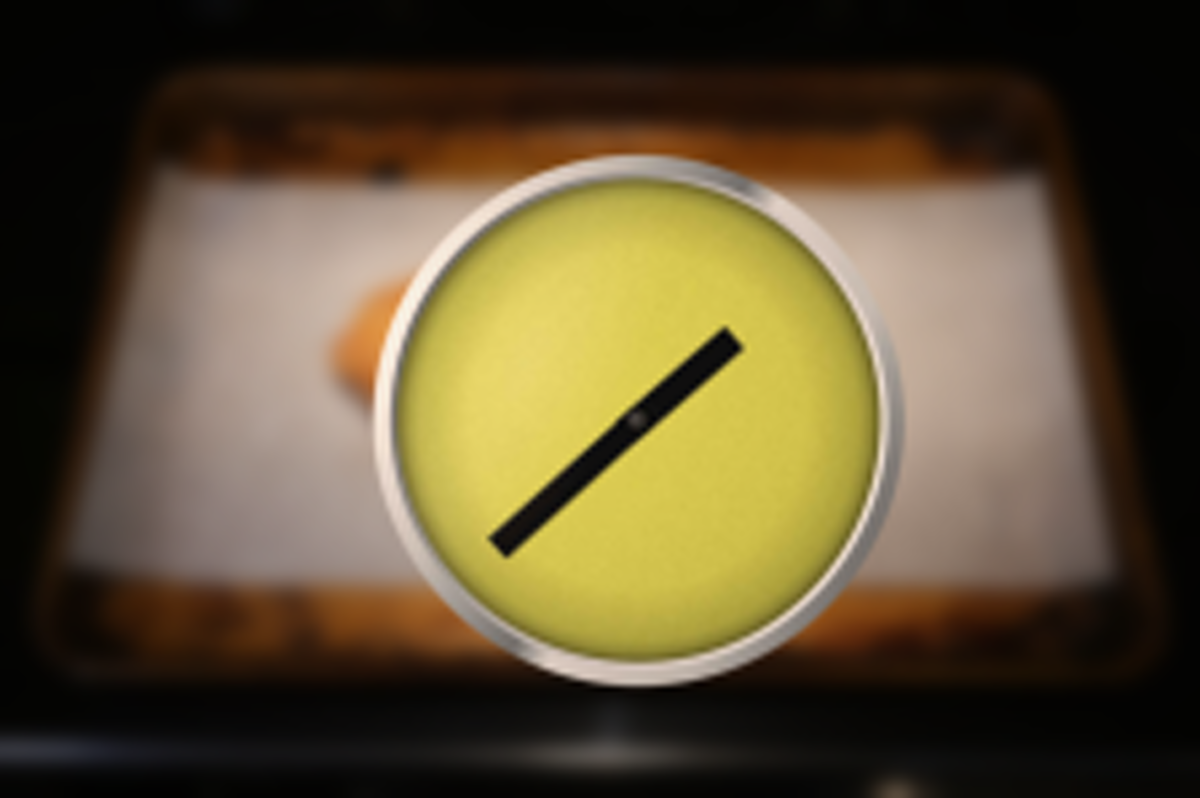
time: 1:38
